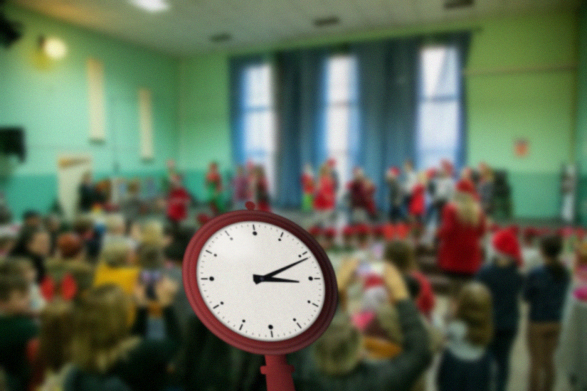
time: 3:11
